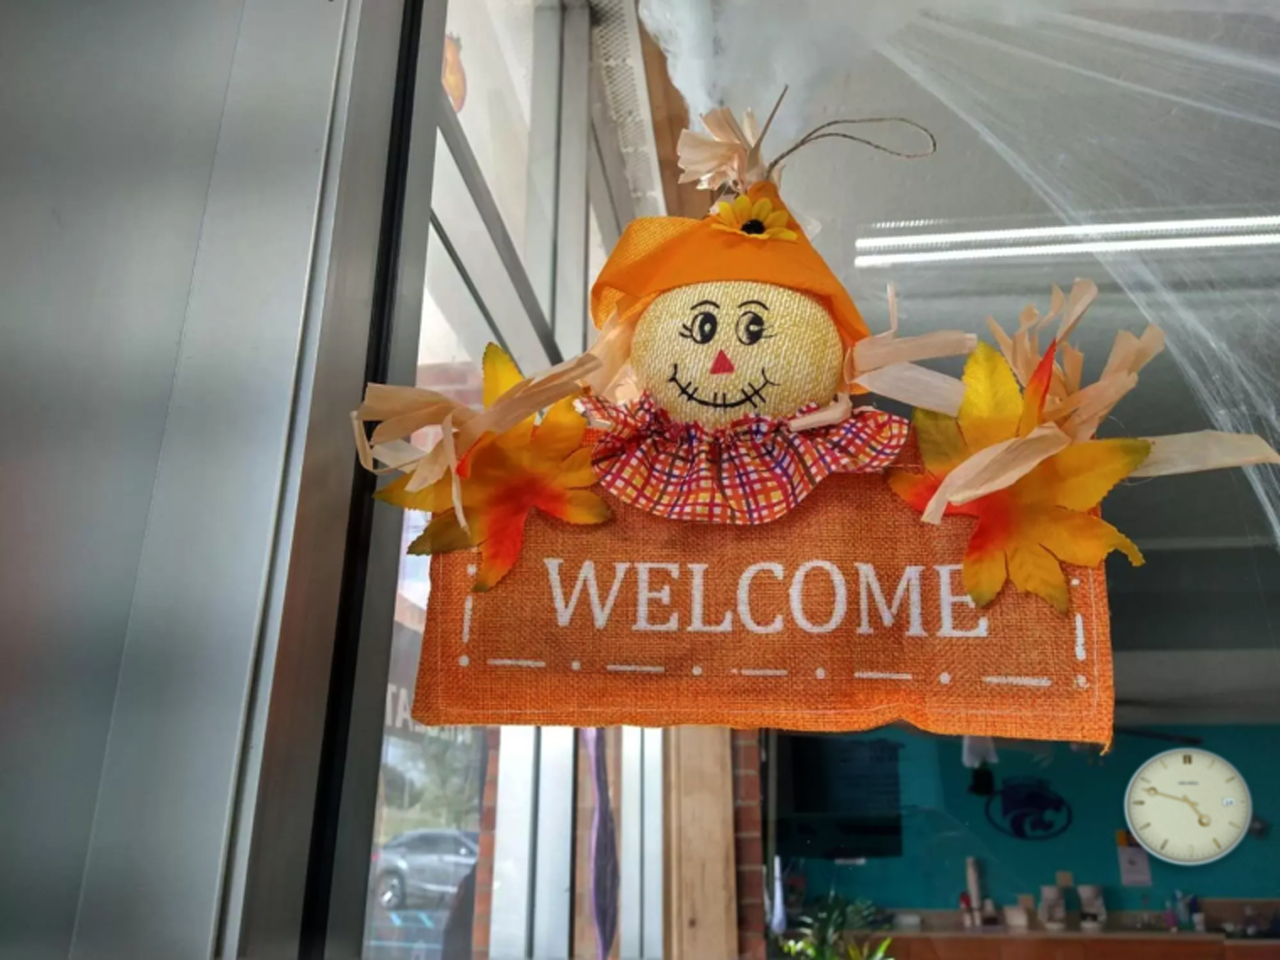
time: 4:48
